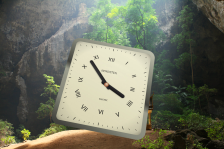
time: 3:53
